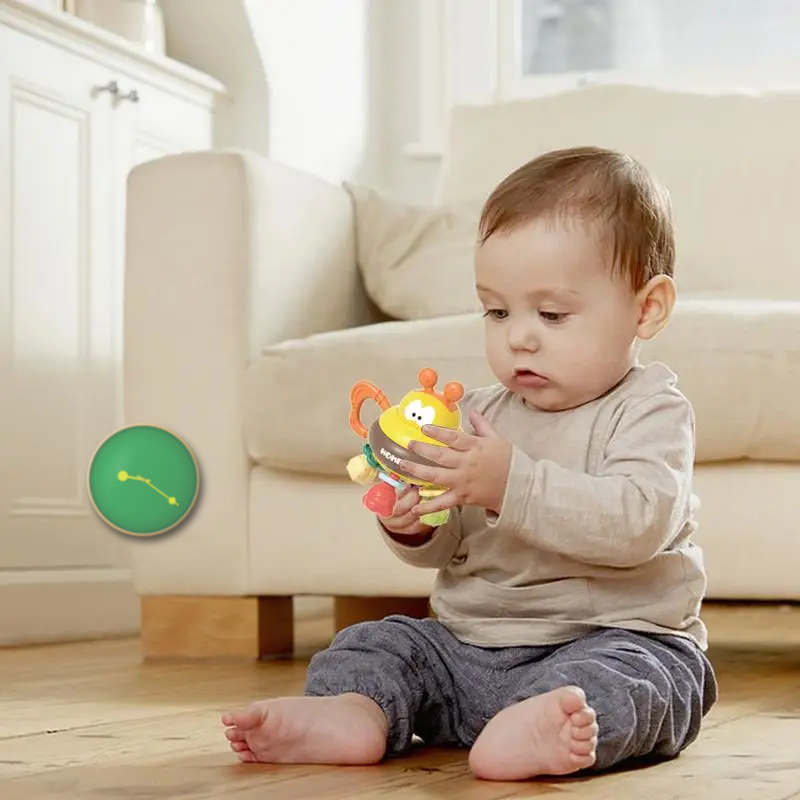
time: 9:21
